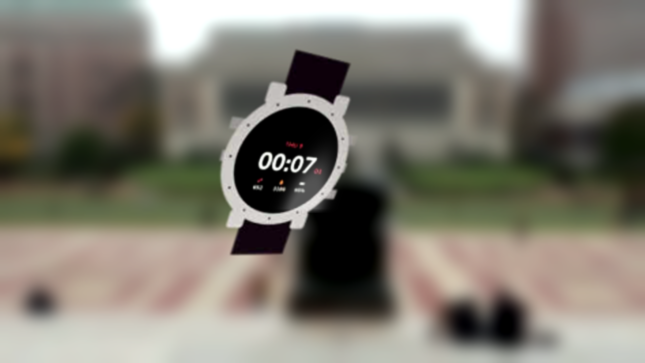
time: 0:07
